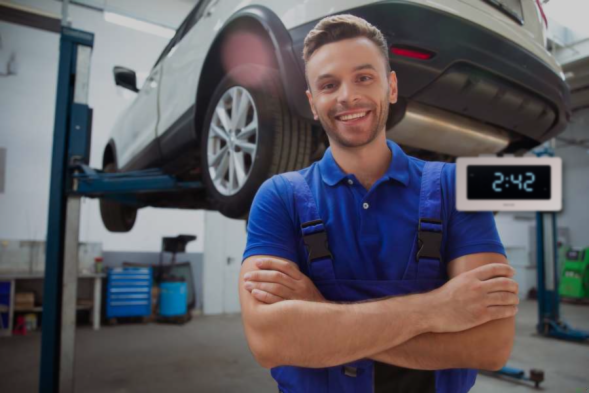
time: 2:42
